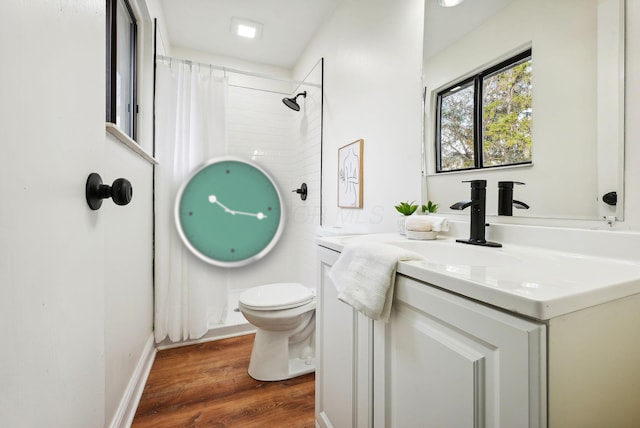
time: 10:17
